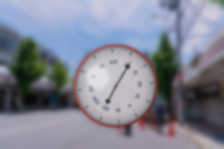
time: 7:06
